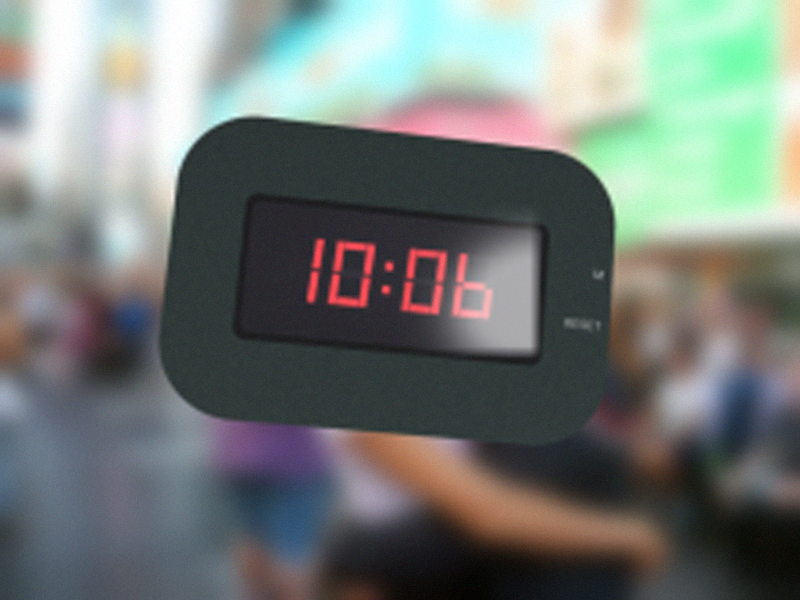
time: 10:06
